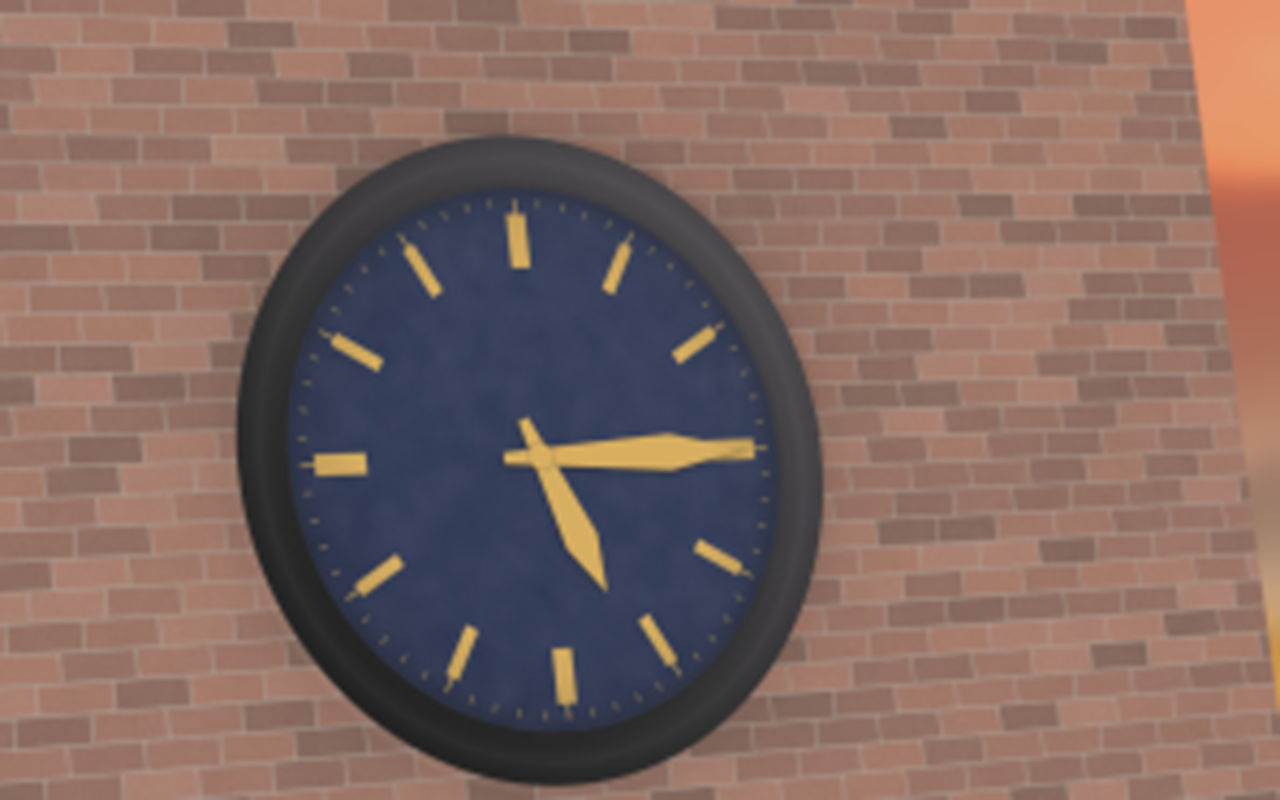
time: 5:15
